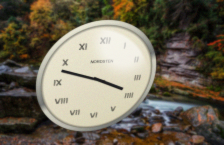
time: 3:48
